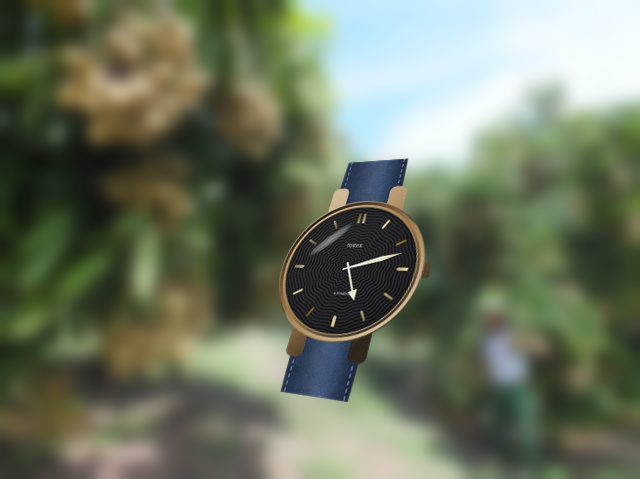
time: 5:12
